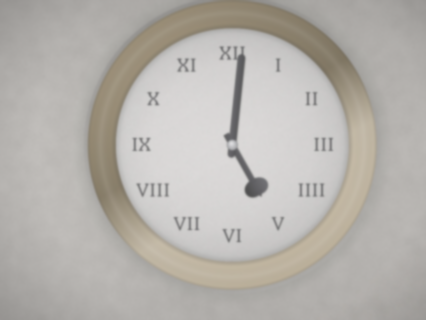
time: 5:01
